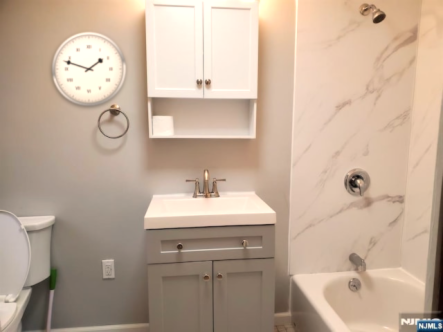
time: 1:48
